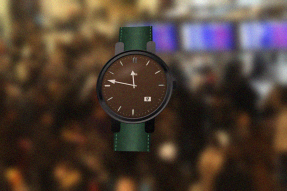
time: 11:47
